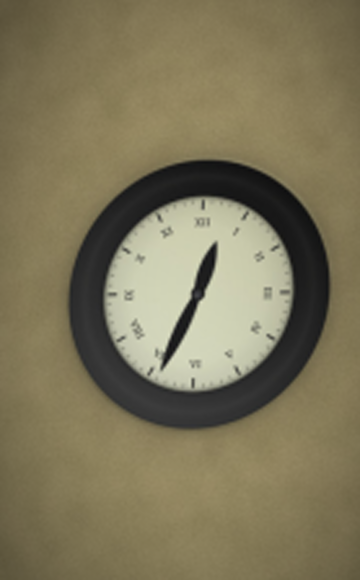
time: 12:34
